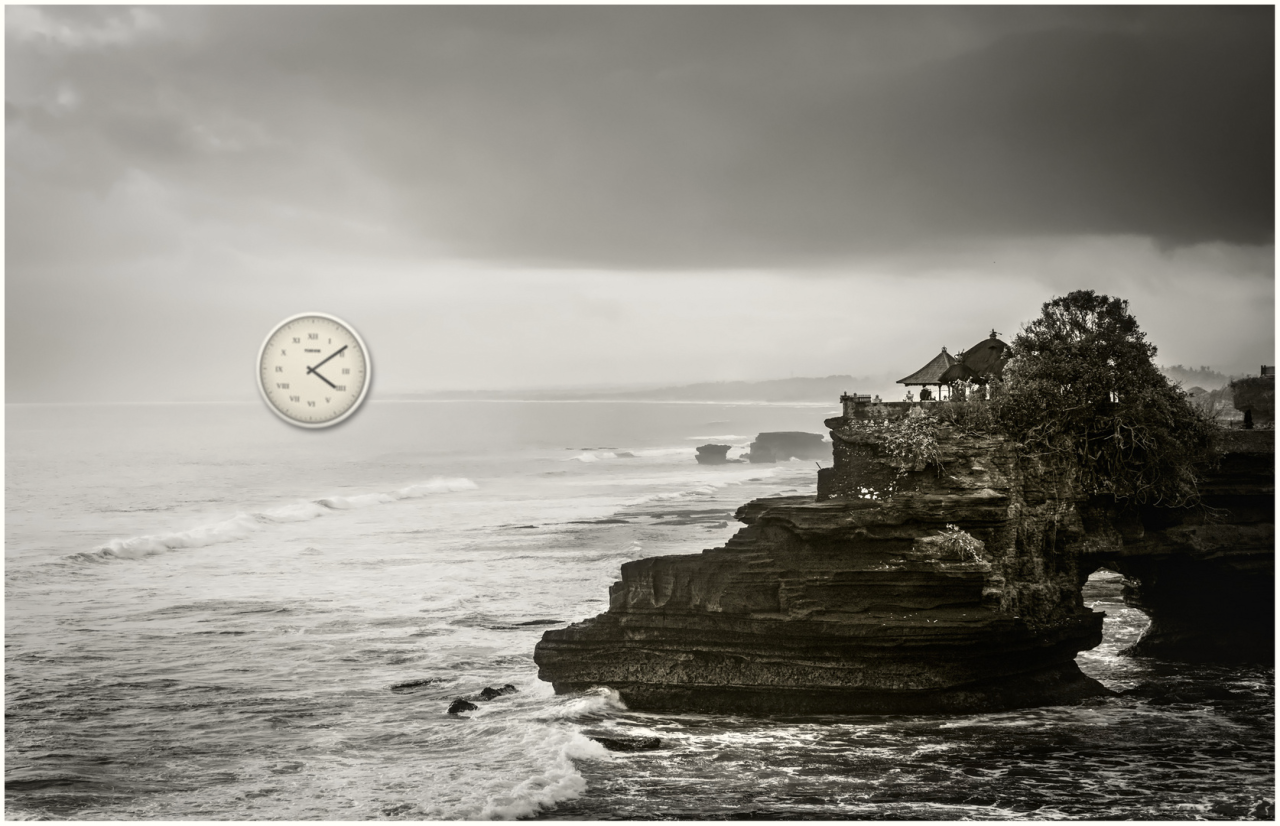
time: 4:09
